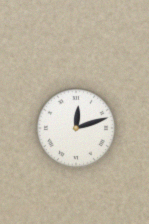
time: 12:12
